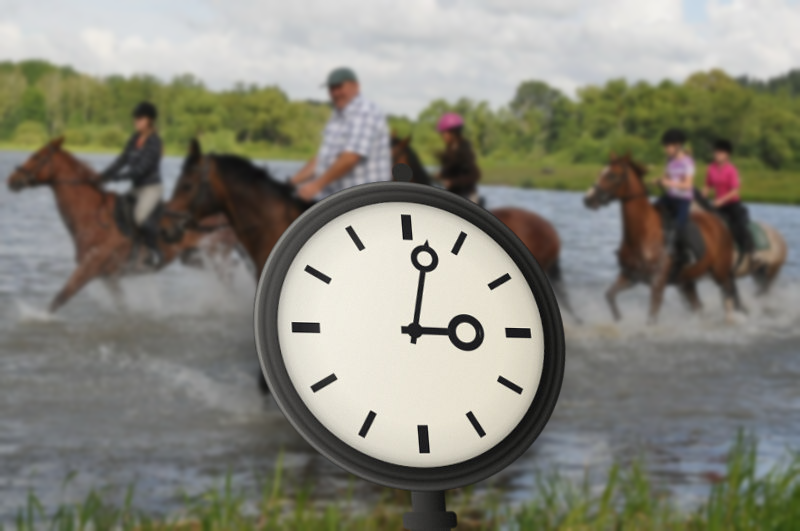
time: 3:02
